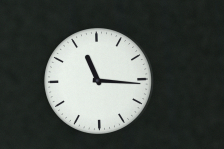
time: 11:16
